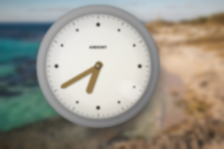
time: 6:40
